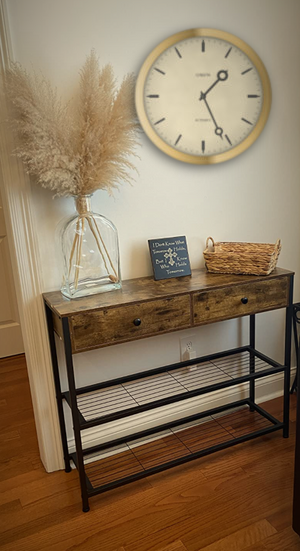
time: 1:26
